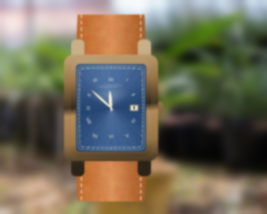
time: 11:52
